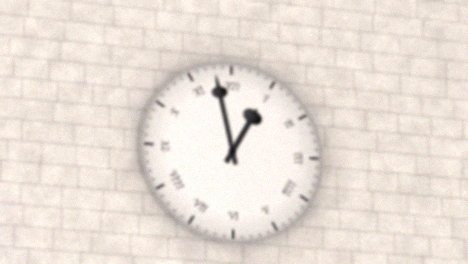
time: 12:58
